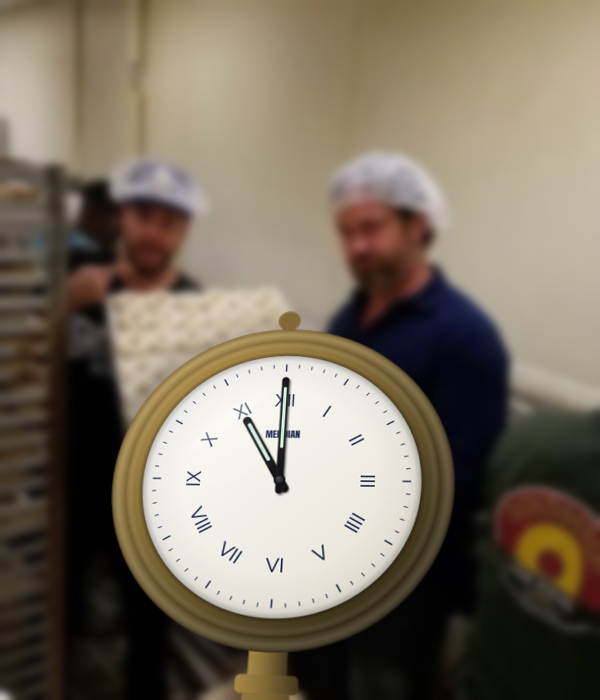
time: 11:00
